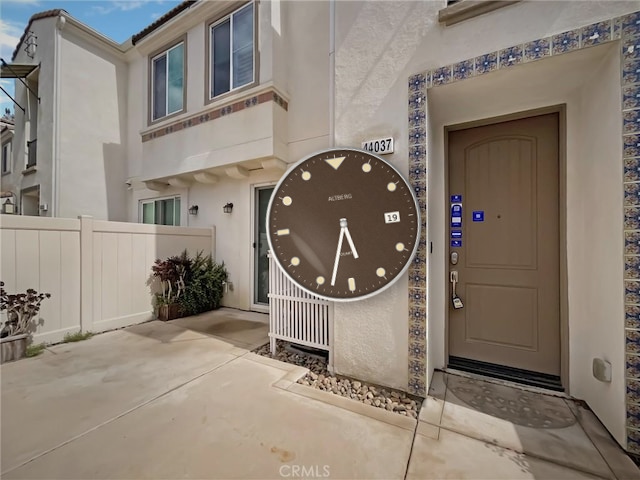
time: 5:33
